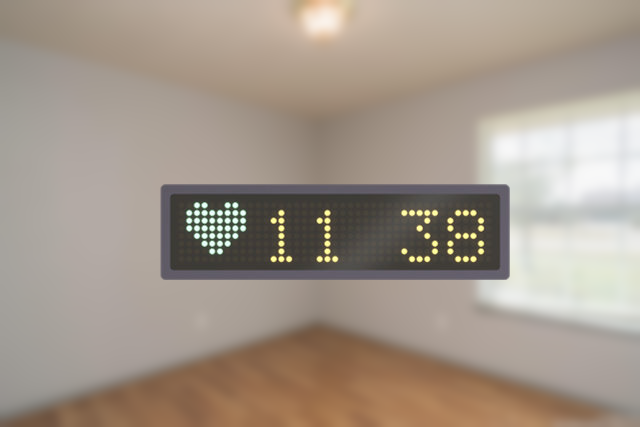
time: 11:38
